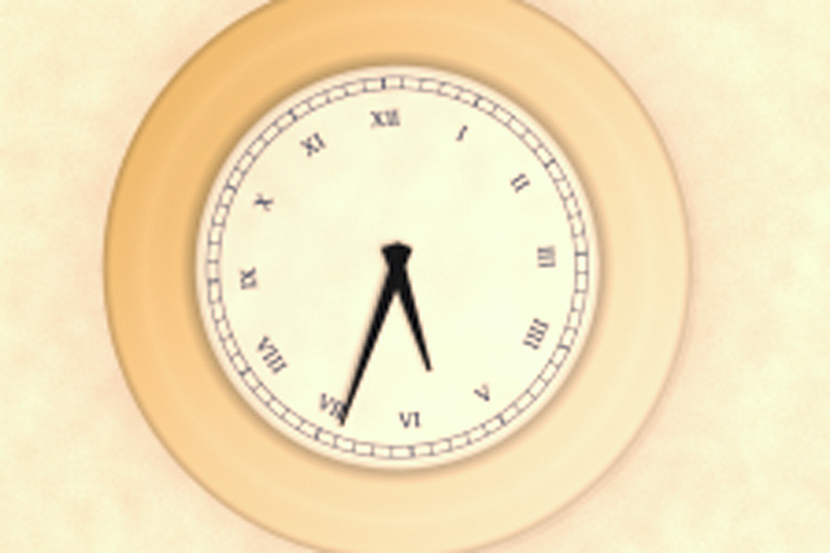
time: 5:34
